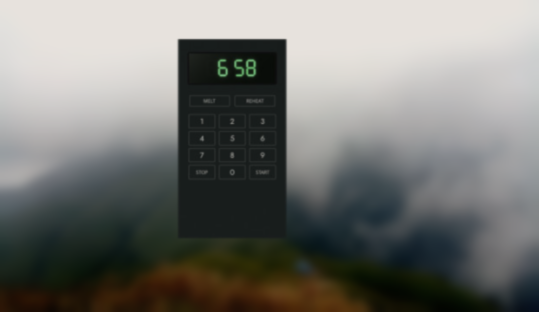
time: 6:58
